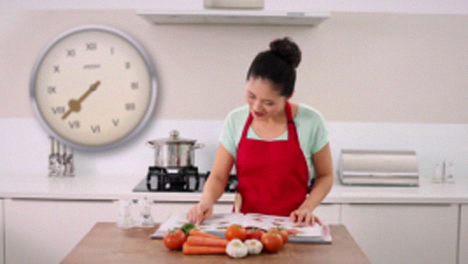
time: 7:38
